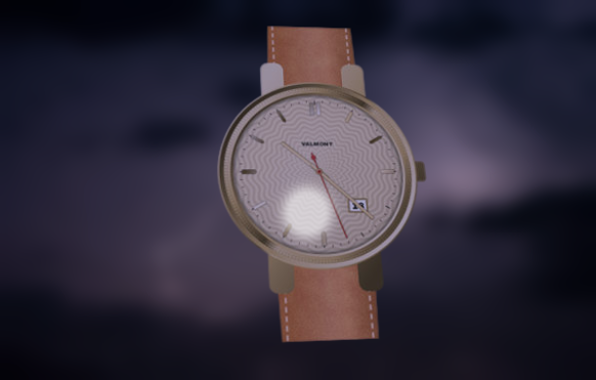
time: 10:22:27
